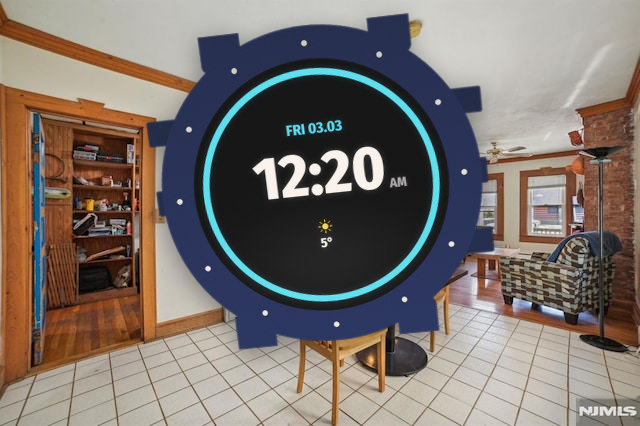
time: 12:20
